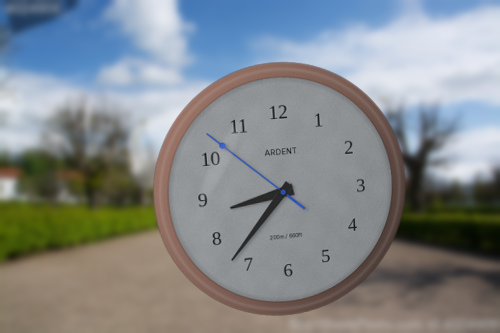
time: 8:36:52
